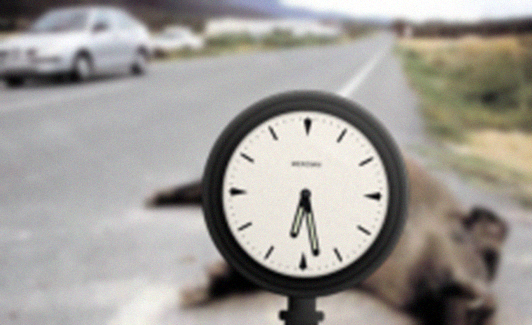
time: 6:28
